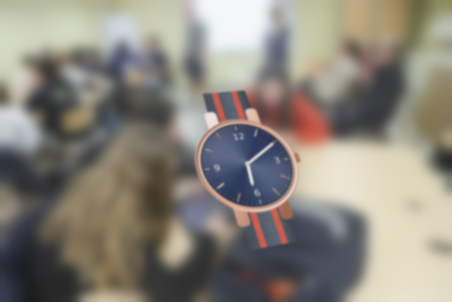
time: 6:10
